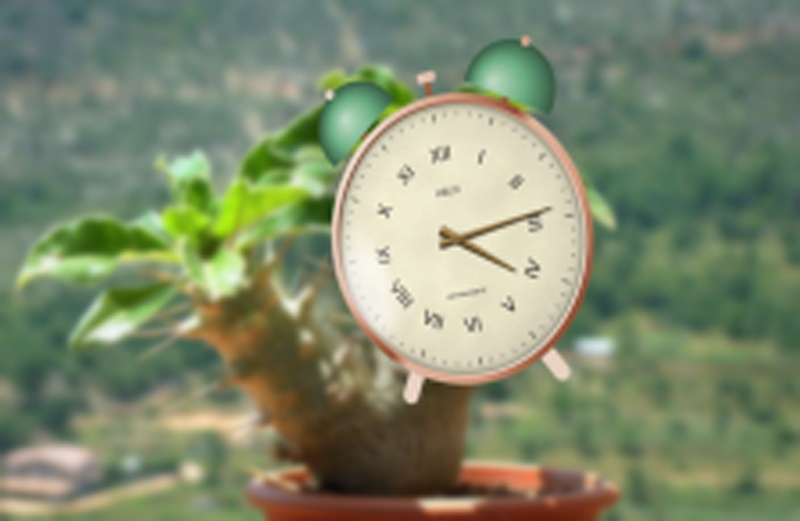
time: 4:14
